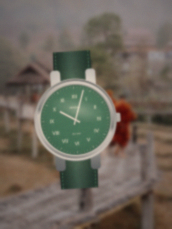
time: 10:03
